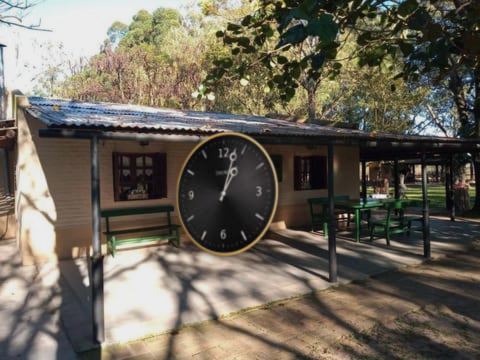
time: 1:03
